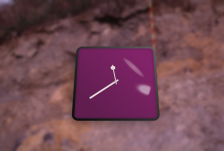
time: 11:39
